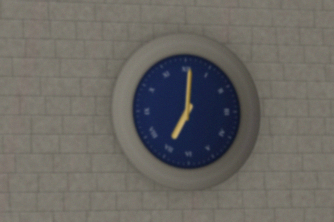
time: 7:01
